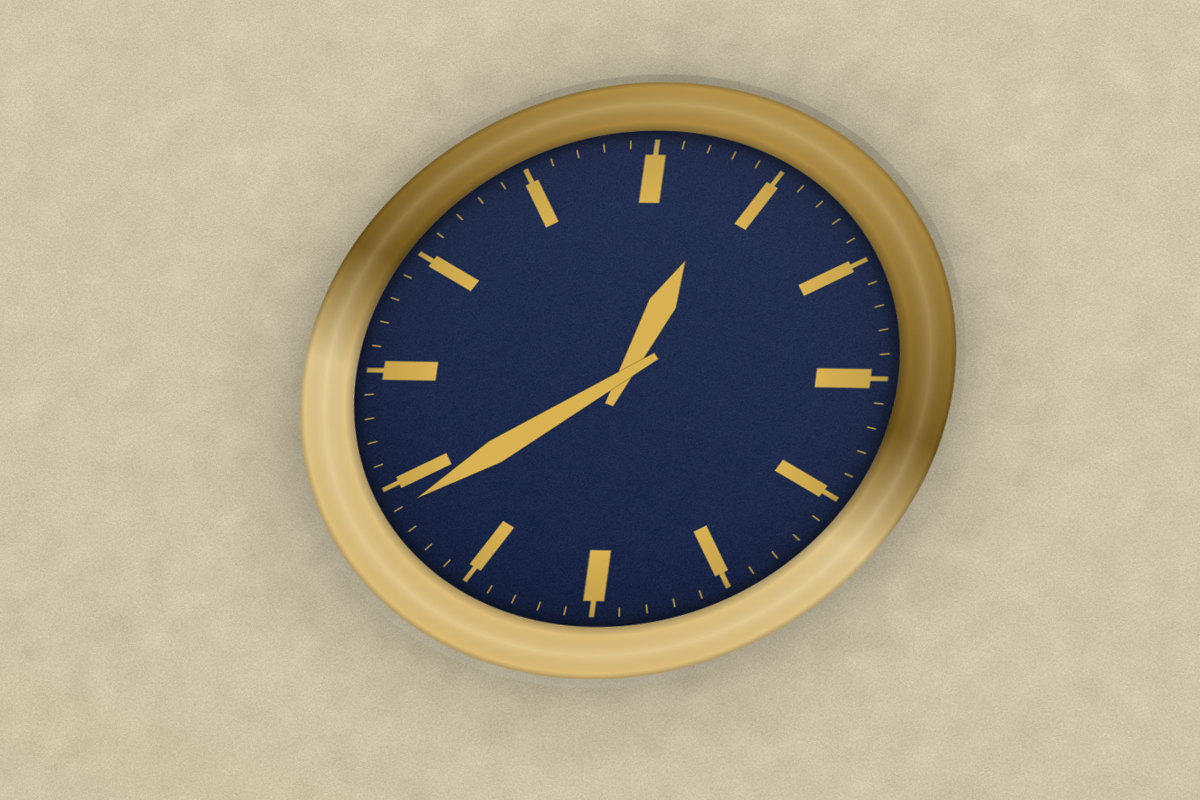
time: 12:39
